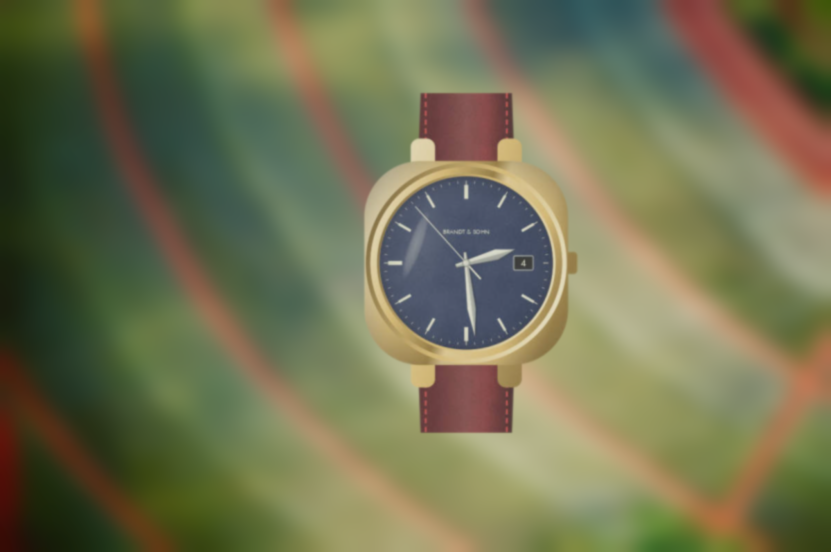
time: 2:28:53
